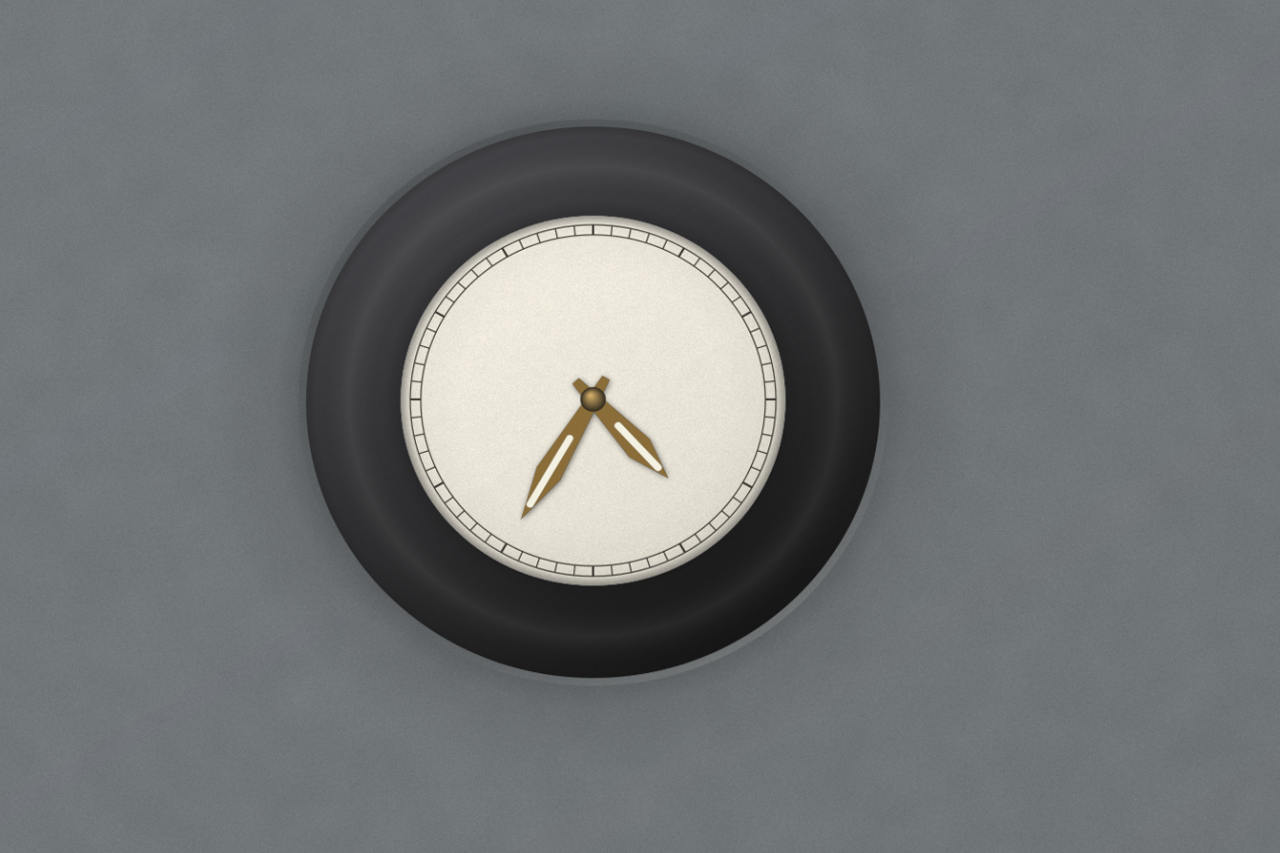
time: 4:35
